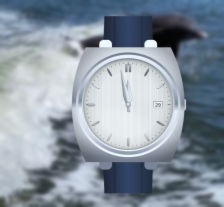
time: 11:58
